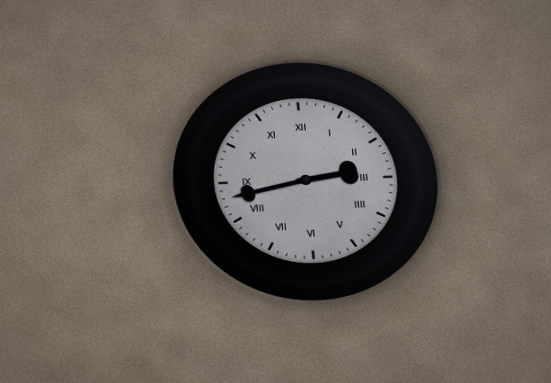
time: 2:43
